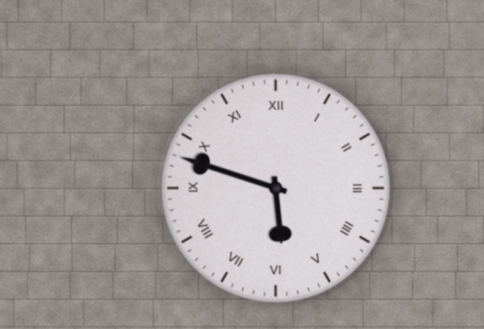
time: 5:48
